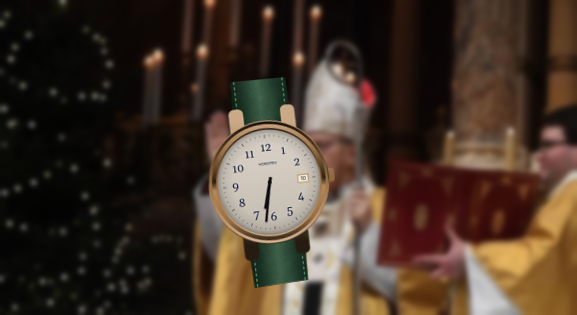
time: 6:32
